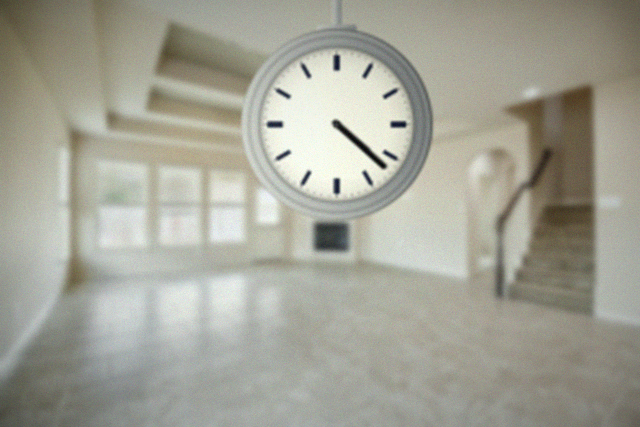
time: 4:22
